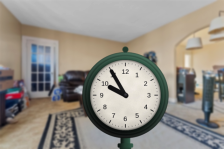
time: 9:55
